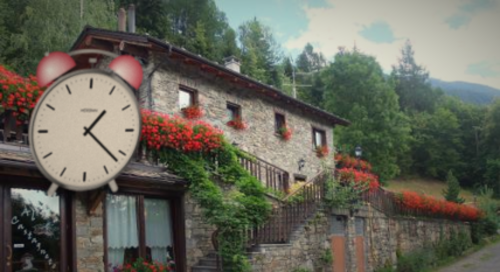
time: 1:22
